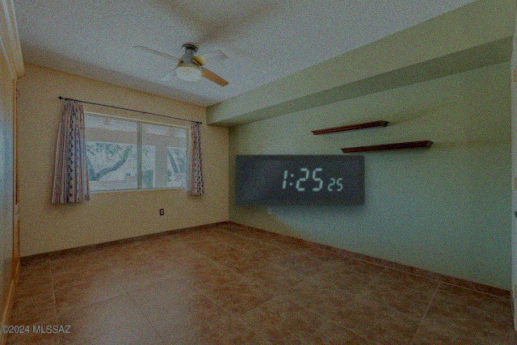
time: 1:25:25
